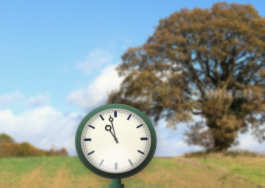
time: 10:58
